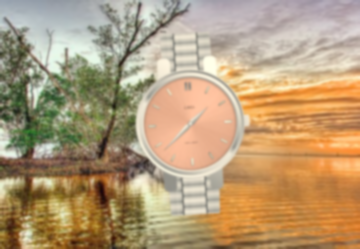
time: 1:38
